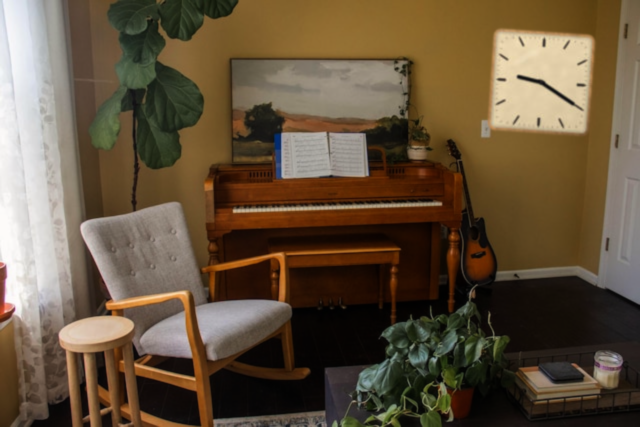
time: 9:20
